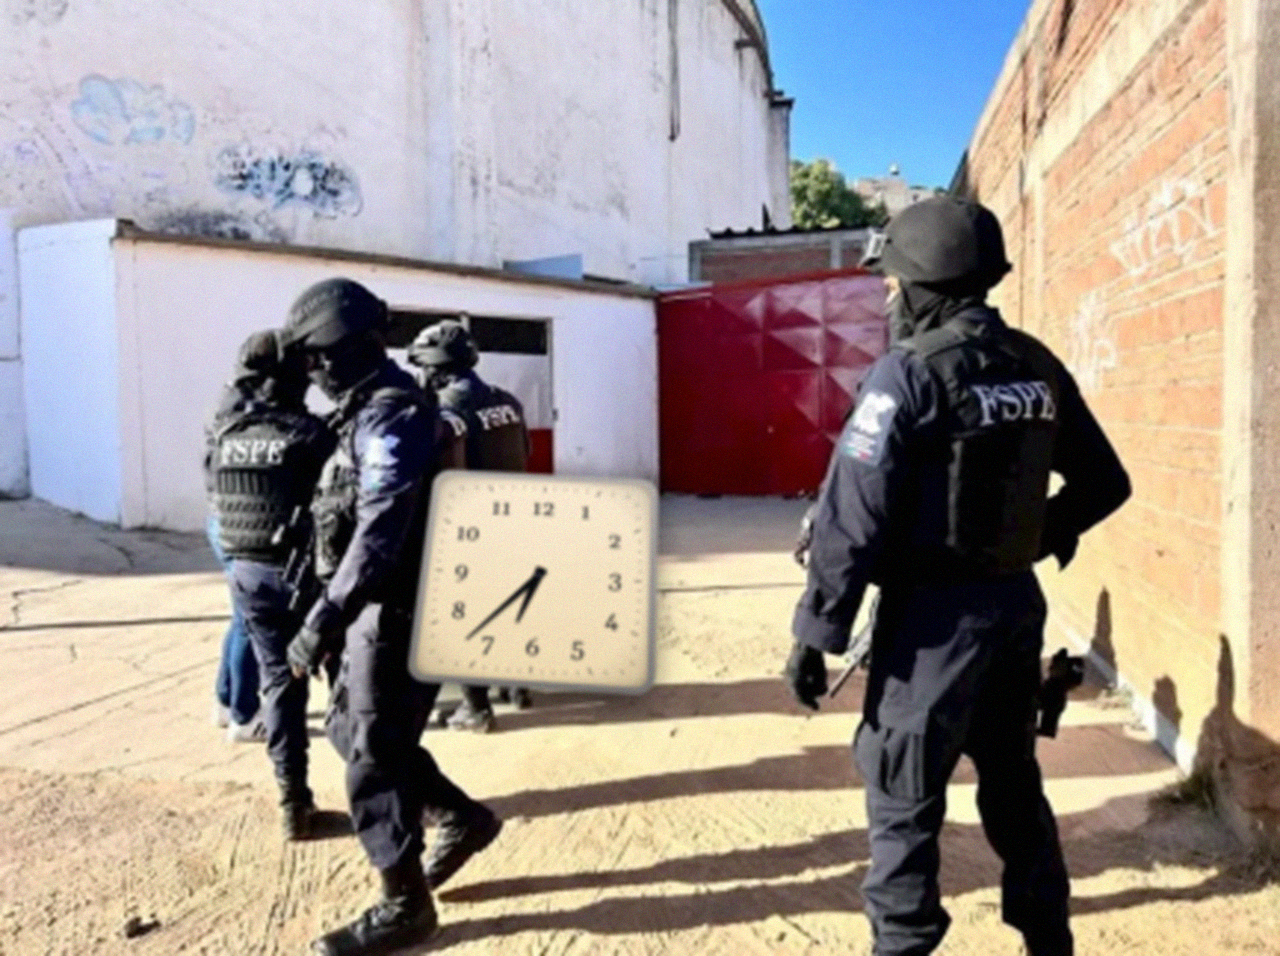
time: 6:37
